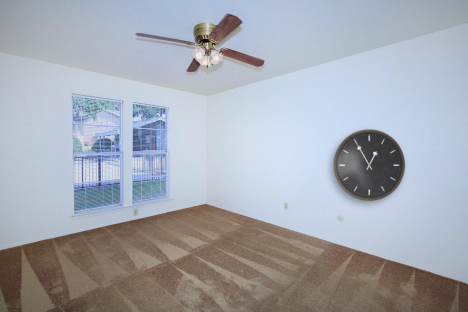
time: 12:55
